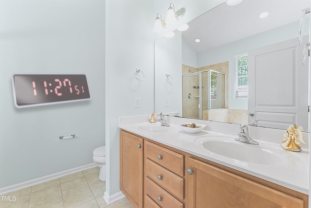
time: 11:27:51
